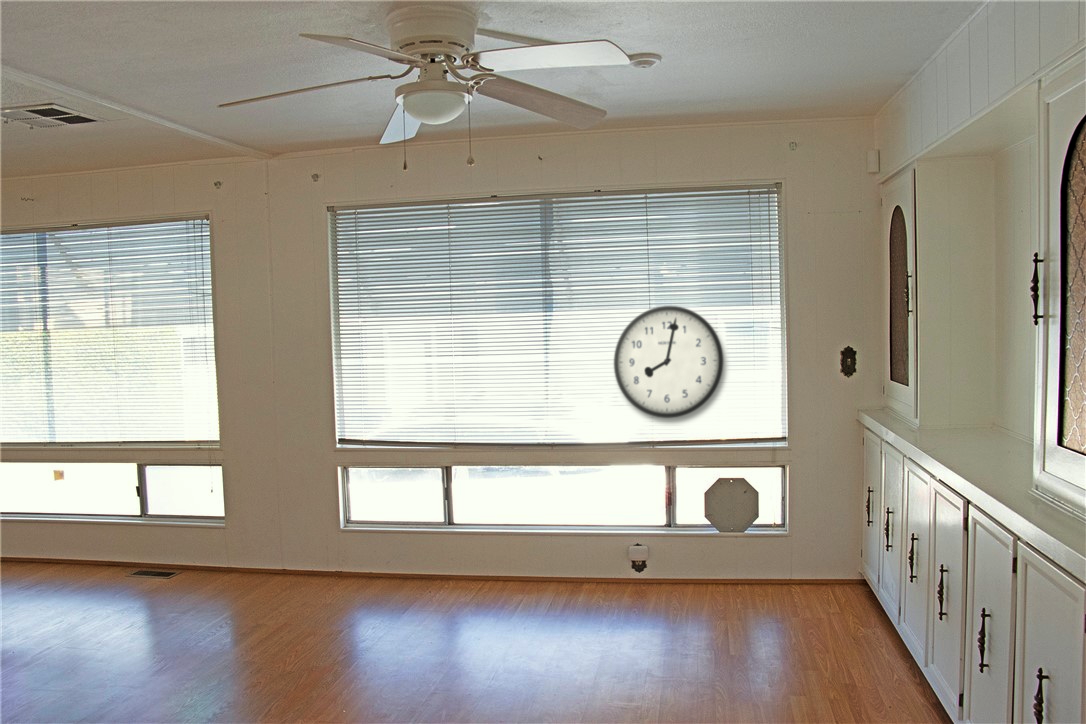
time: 8:02
